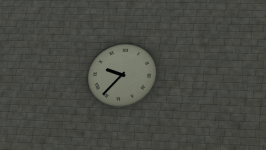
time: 9:36
